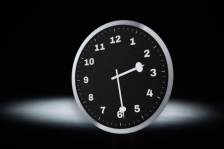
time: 2:29
